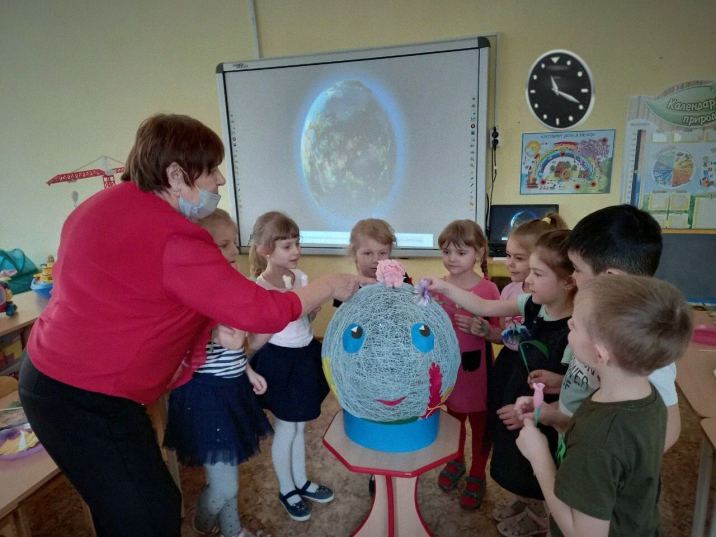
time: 11:19
